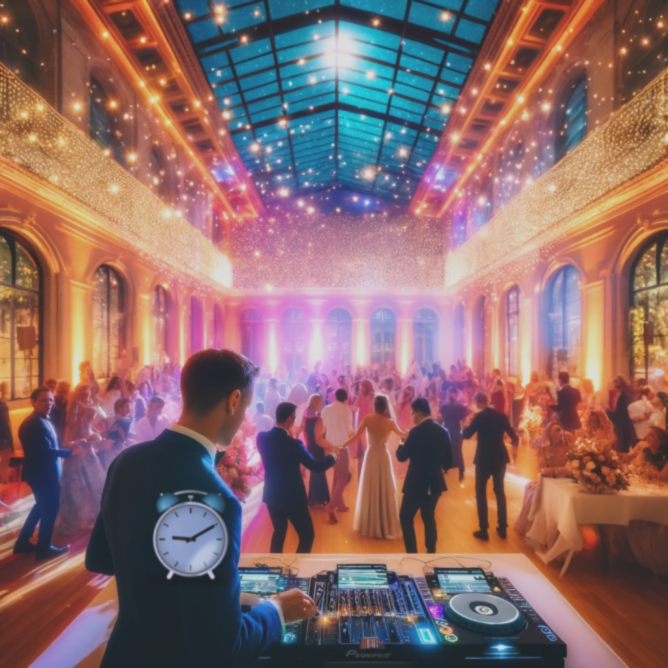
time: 9:10
